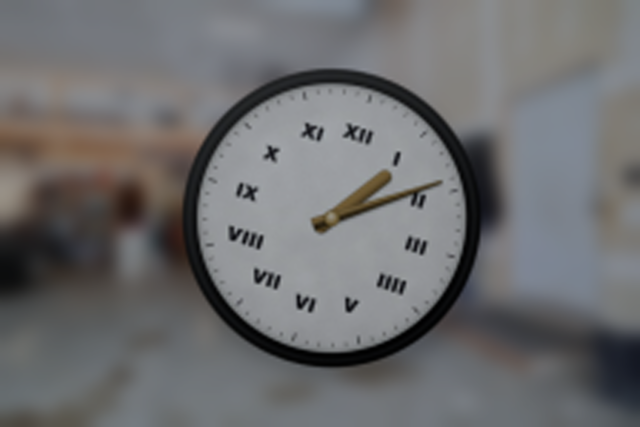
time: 1:09
